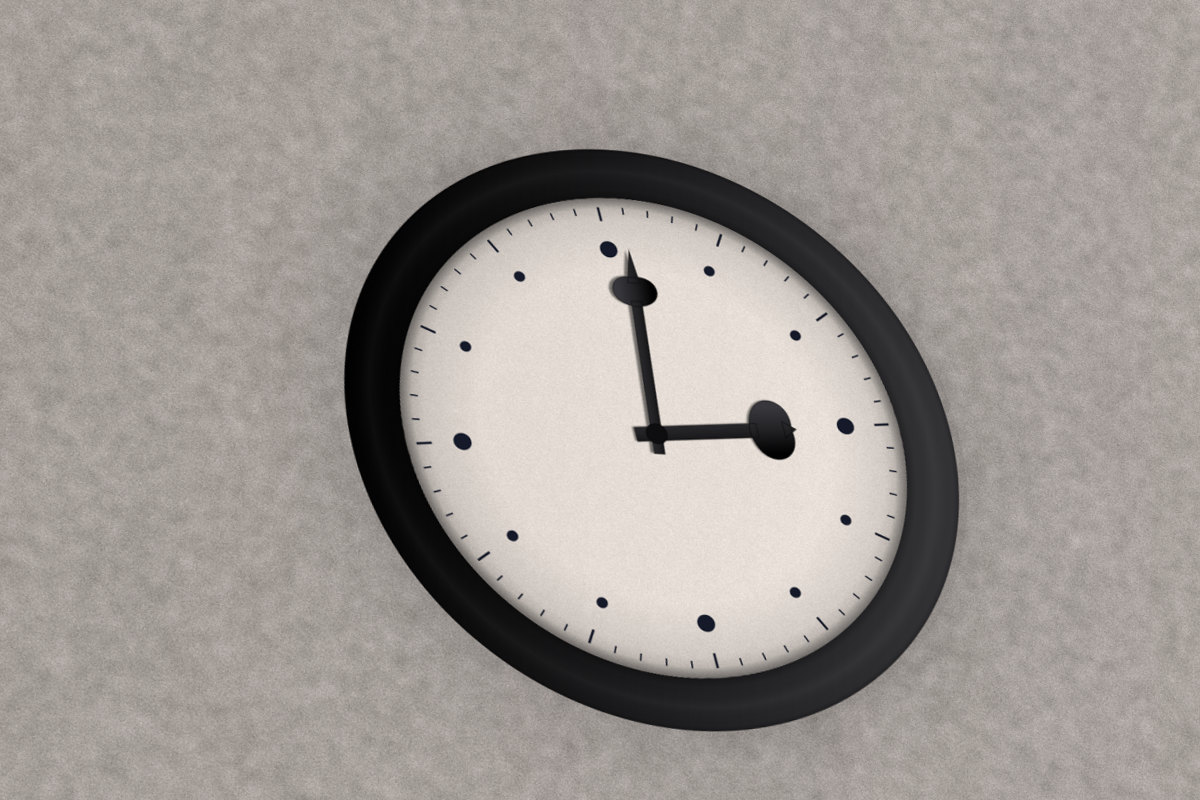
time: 3:01
